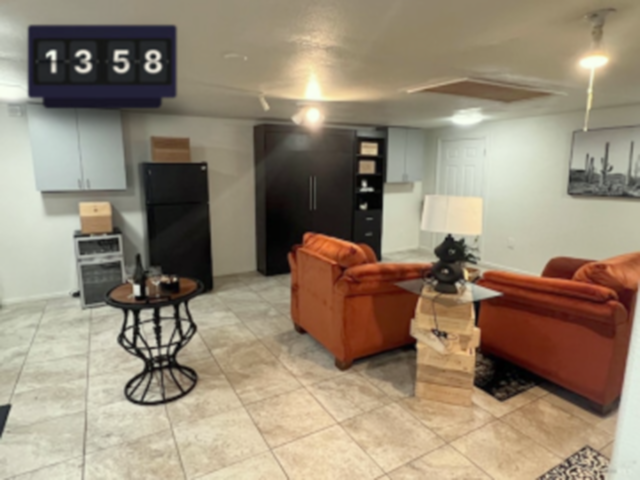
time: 13:58
